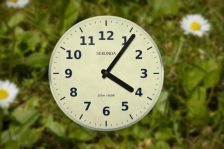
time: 4:06
